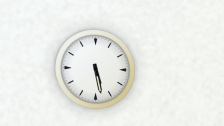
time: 5:28
